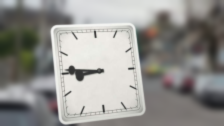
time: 8:46
